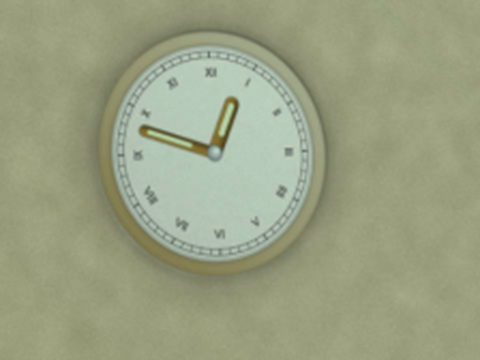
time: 12:48
